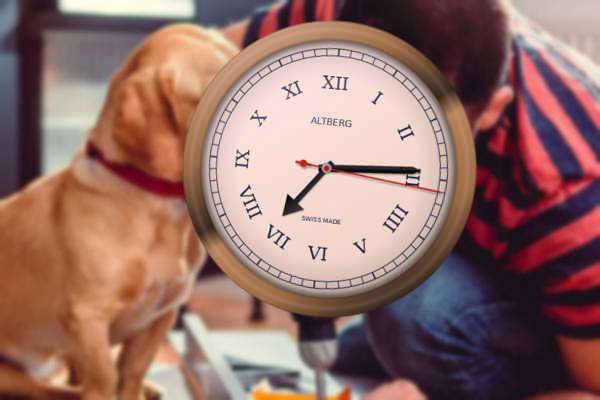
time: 7:14:16
